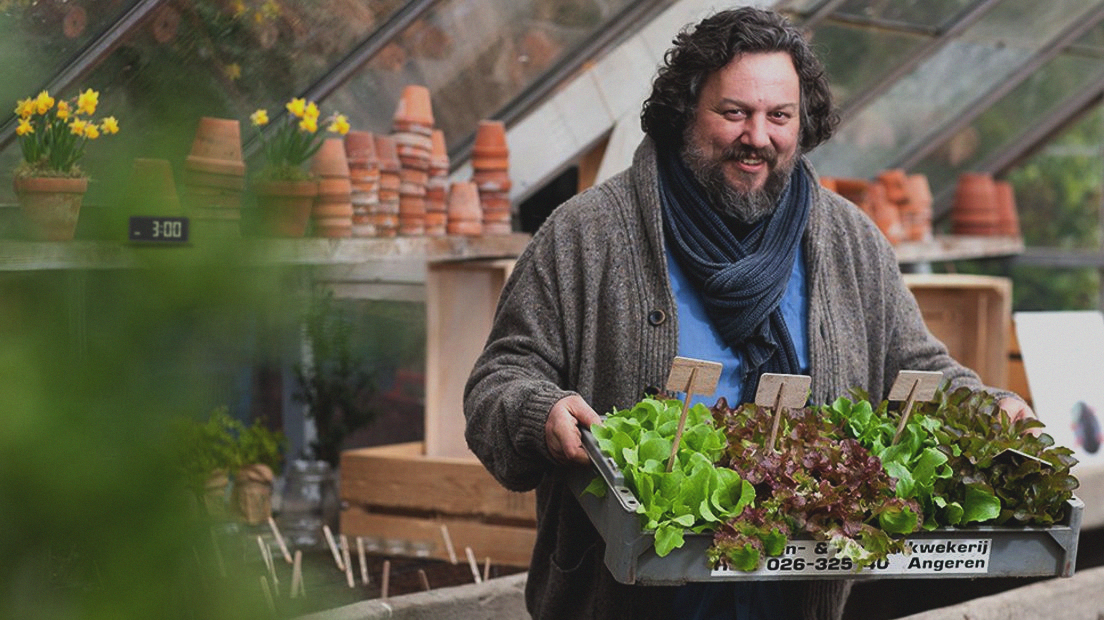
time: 3:00
